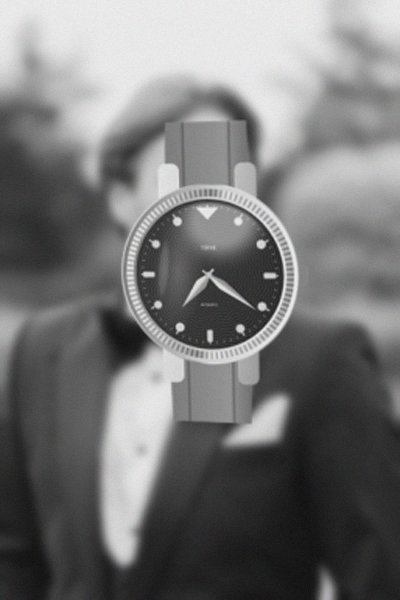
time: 7:21
